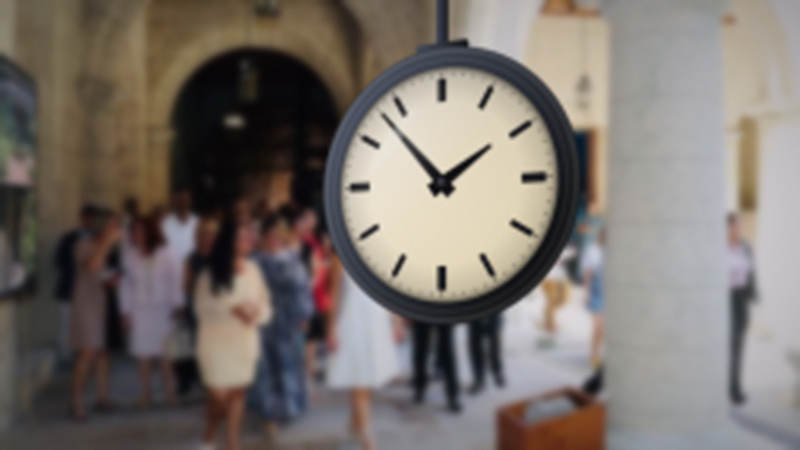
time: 1:53
